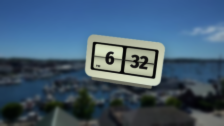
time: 6:32
